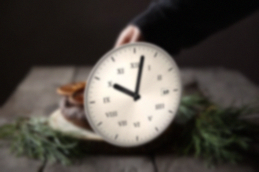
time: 10:02
